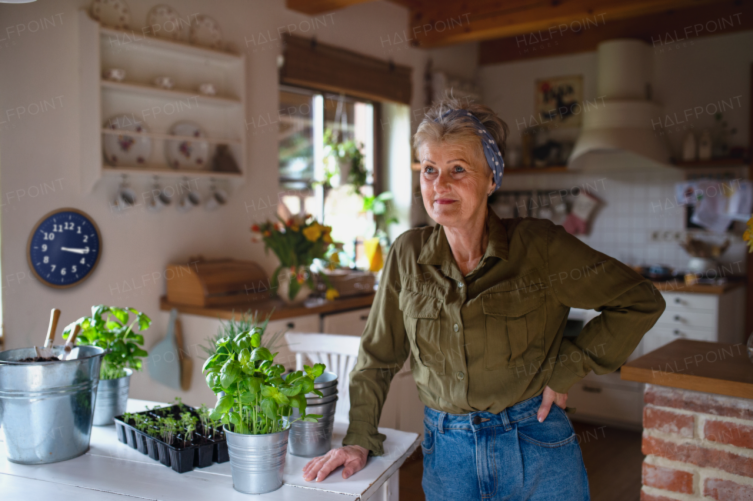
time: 3:15
